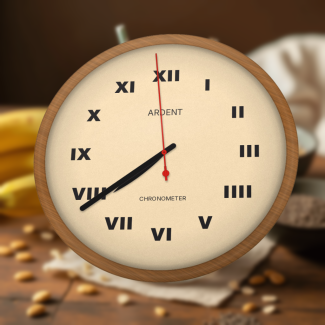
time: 7:38:59
